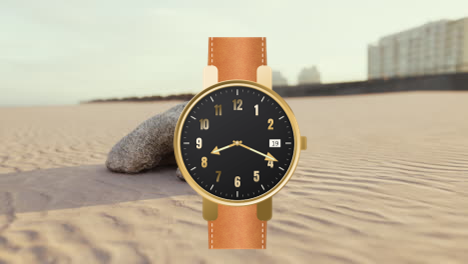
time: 8:19
